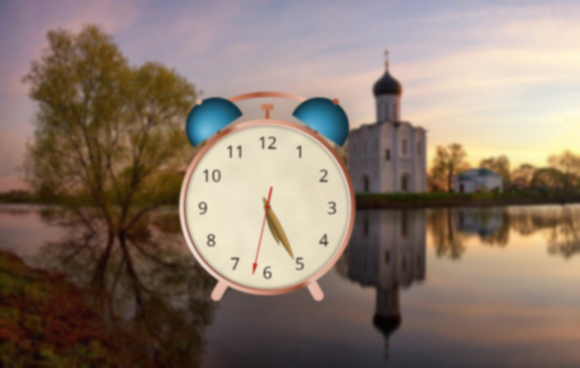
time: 5:25:32
